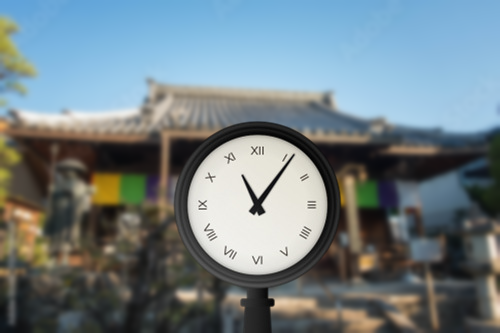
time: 11:06
